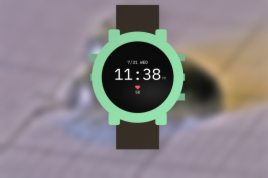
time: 11:38
